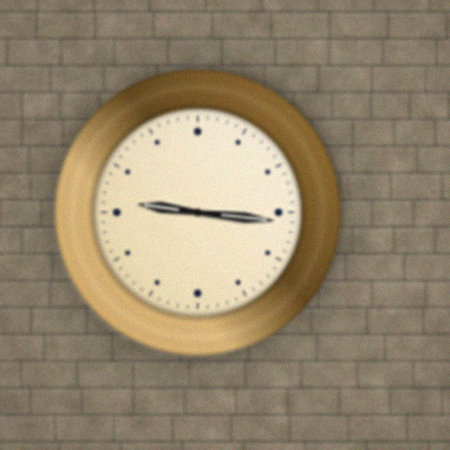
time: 9:16
